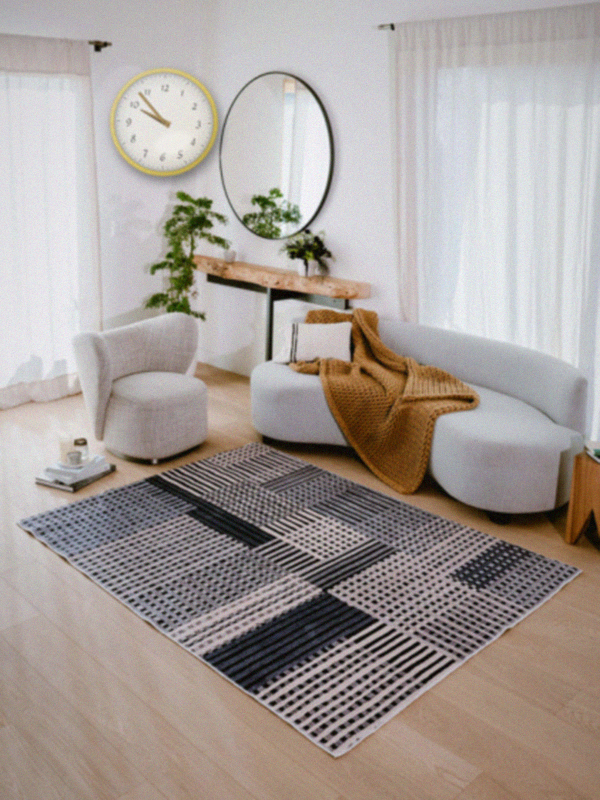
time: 9:53
